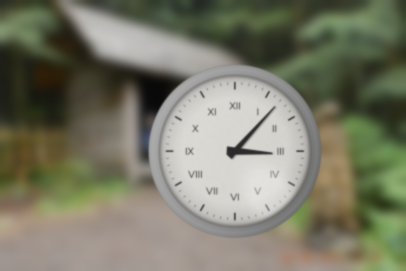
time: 3:07
